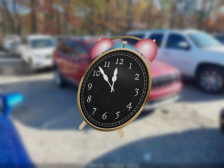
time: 11:52
